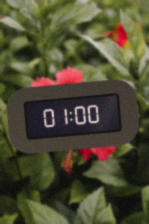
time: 1:00
